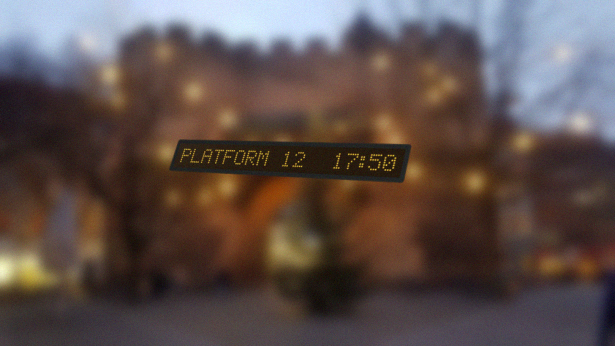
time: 17:50
